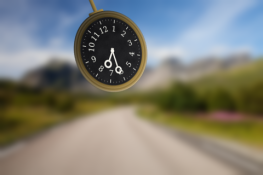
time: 7:31
